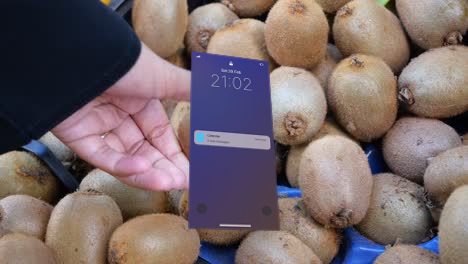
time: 21:02
